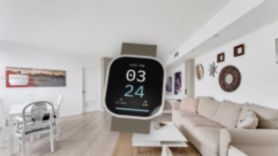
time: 3:24
